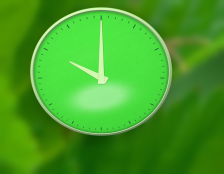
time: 10:00
